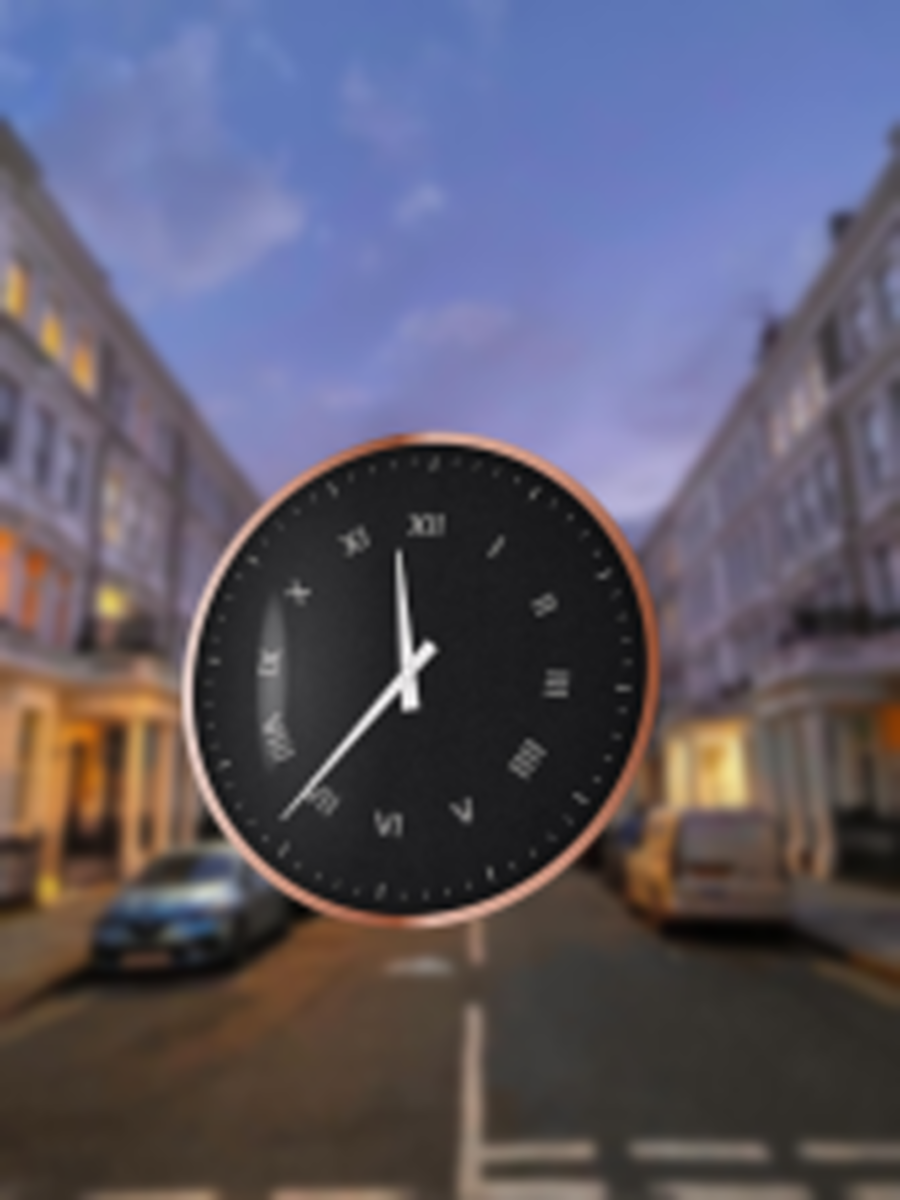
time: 11:36
